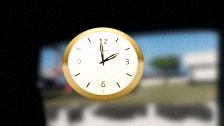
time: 1:59
